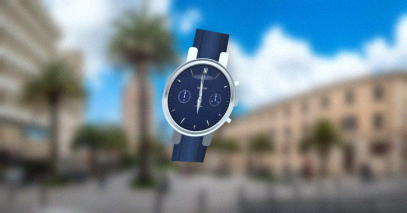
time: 5:59
